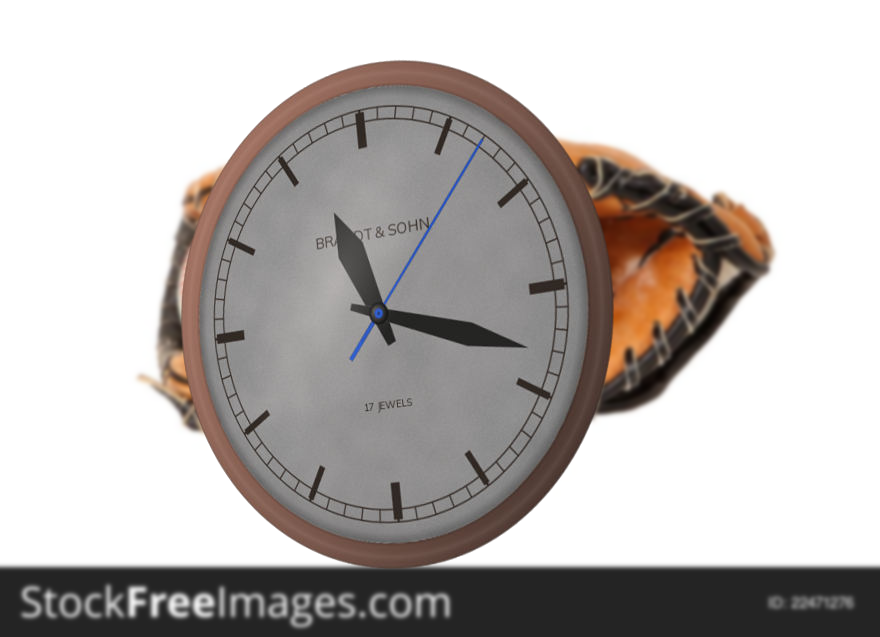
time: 11:18:07
